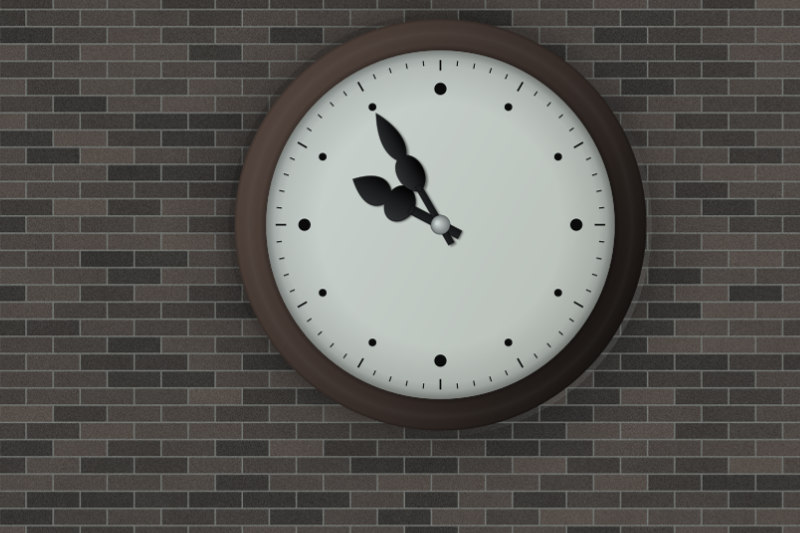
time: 9:55
